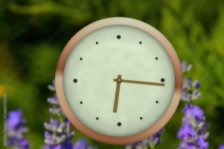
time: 6:16
